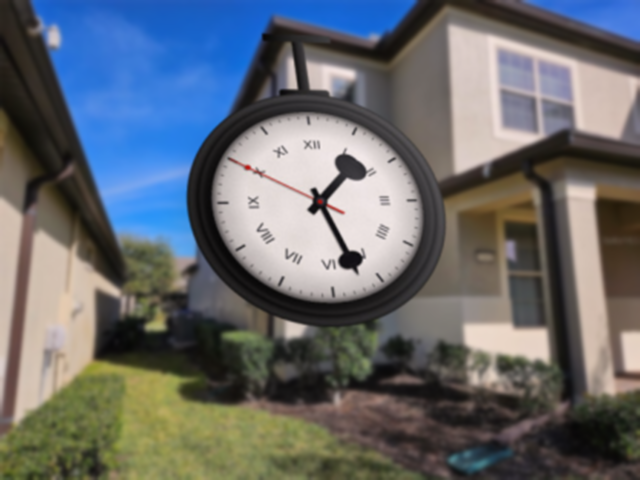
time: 1:26:50
